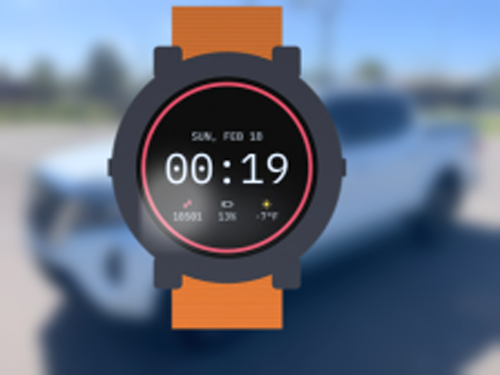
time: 0:19
